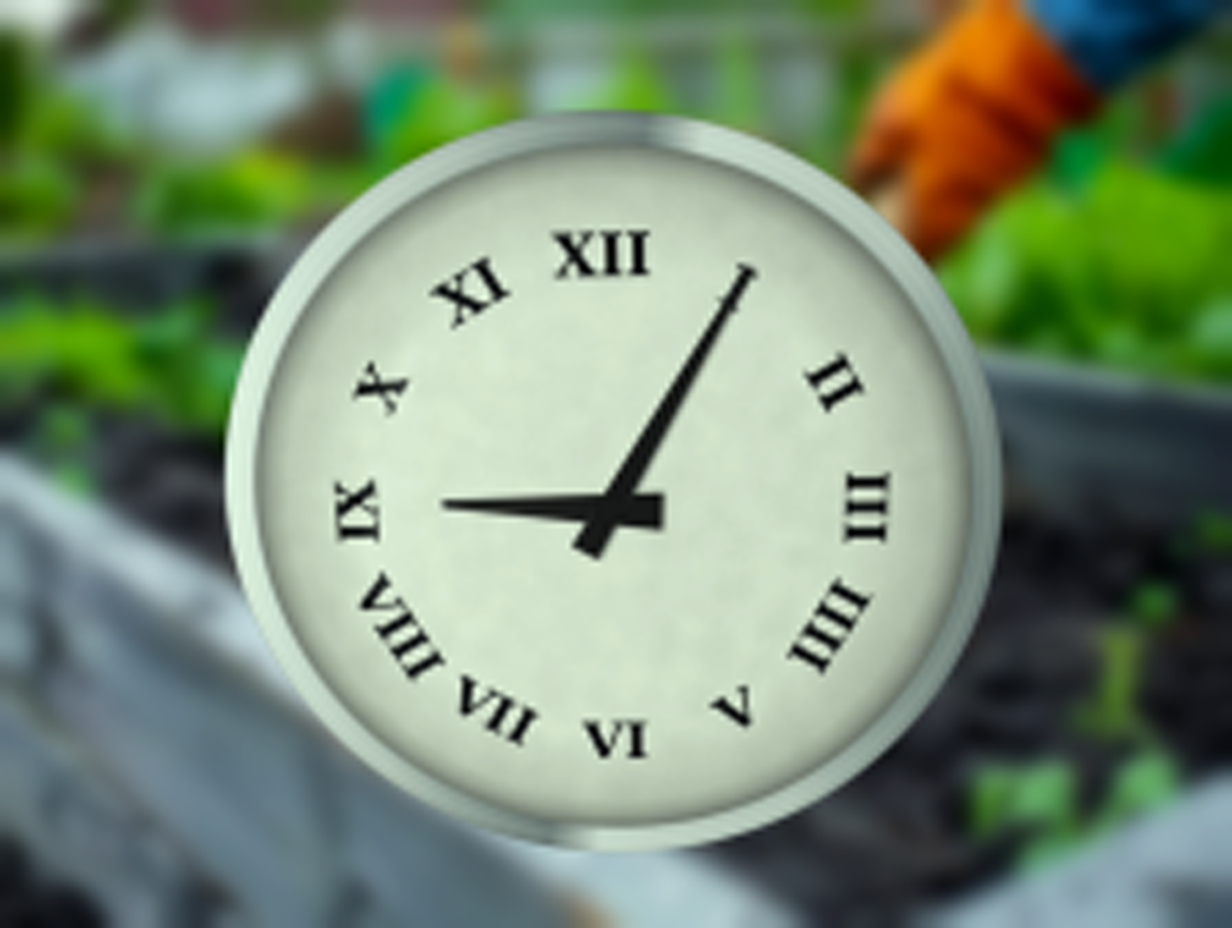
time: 9:05
